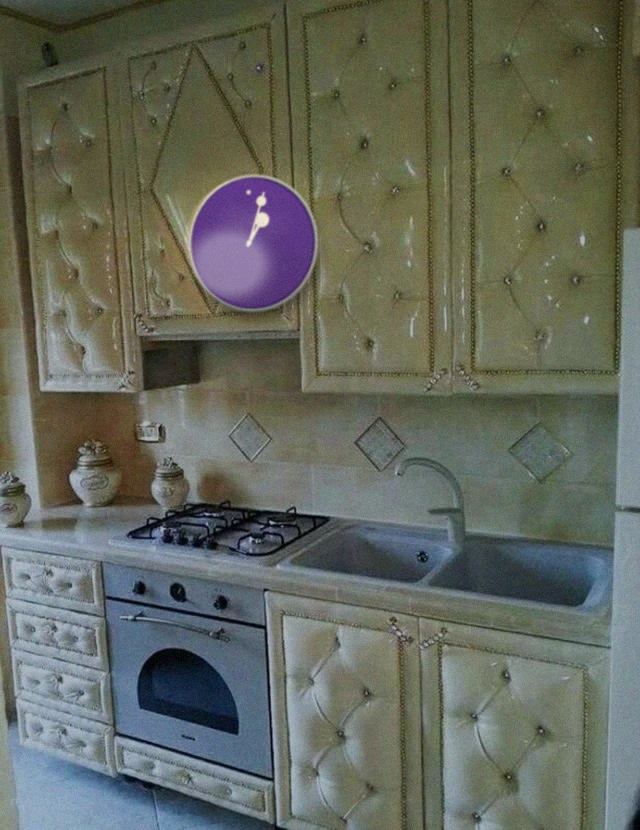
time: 1:03
